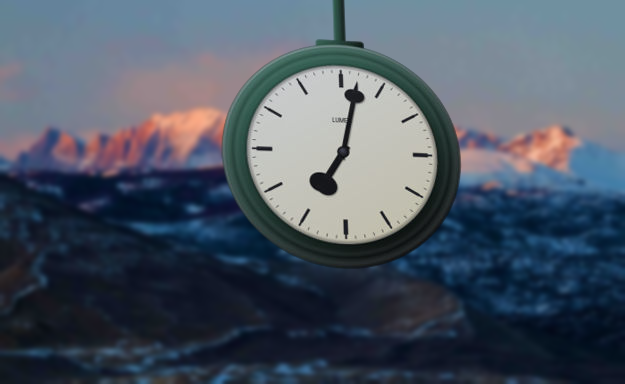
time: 7:02
